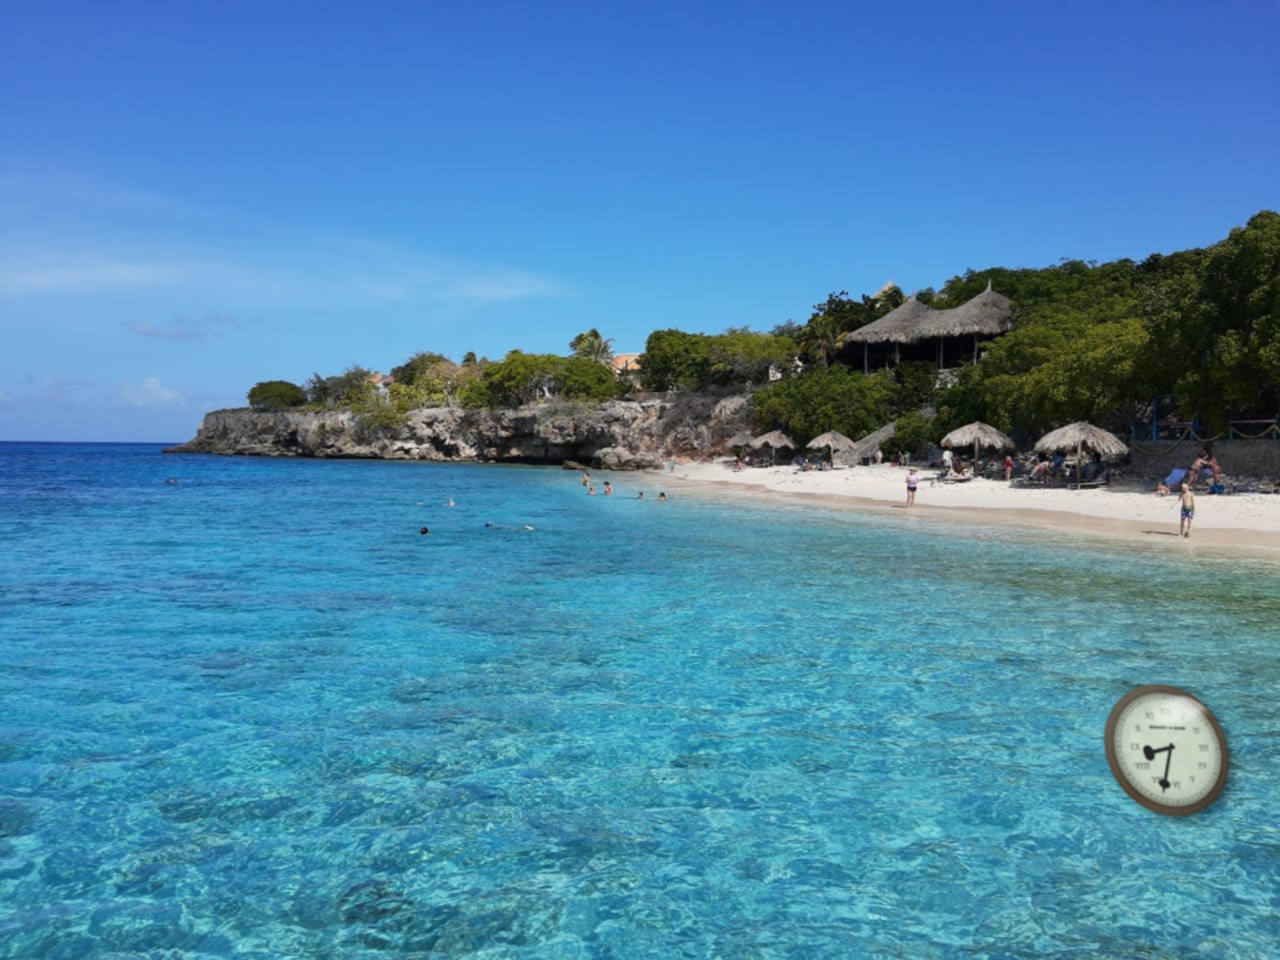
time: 8:33
